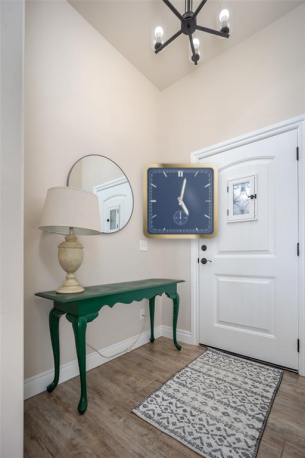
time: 5:02
